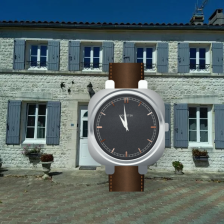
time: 10:59
